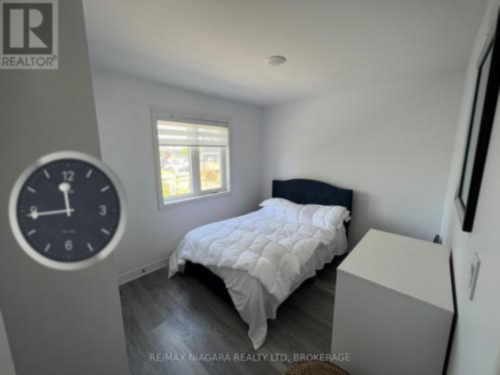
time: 11:44
